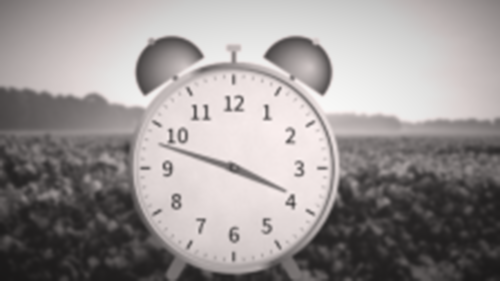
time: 3:48
